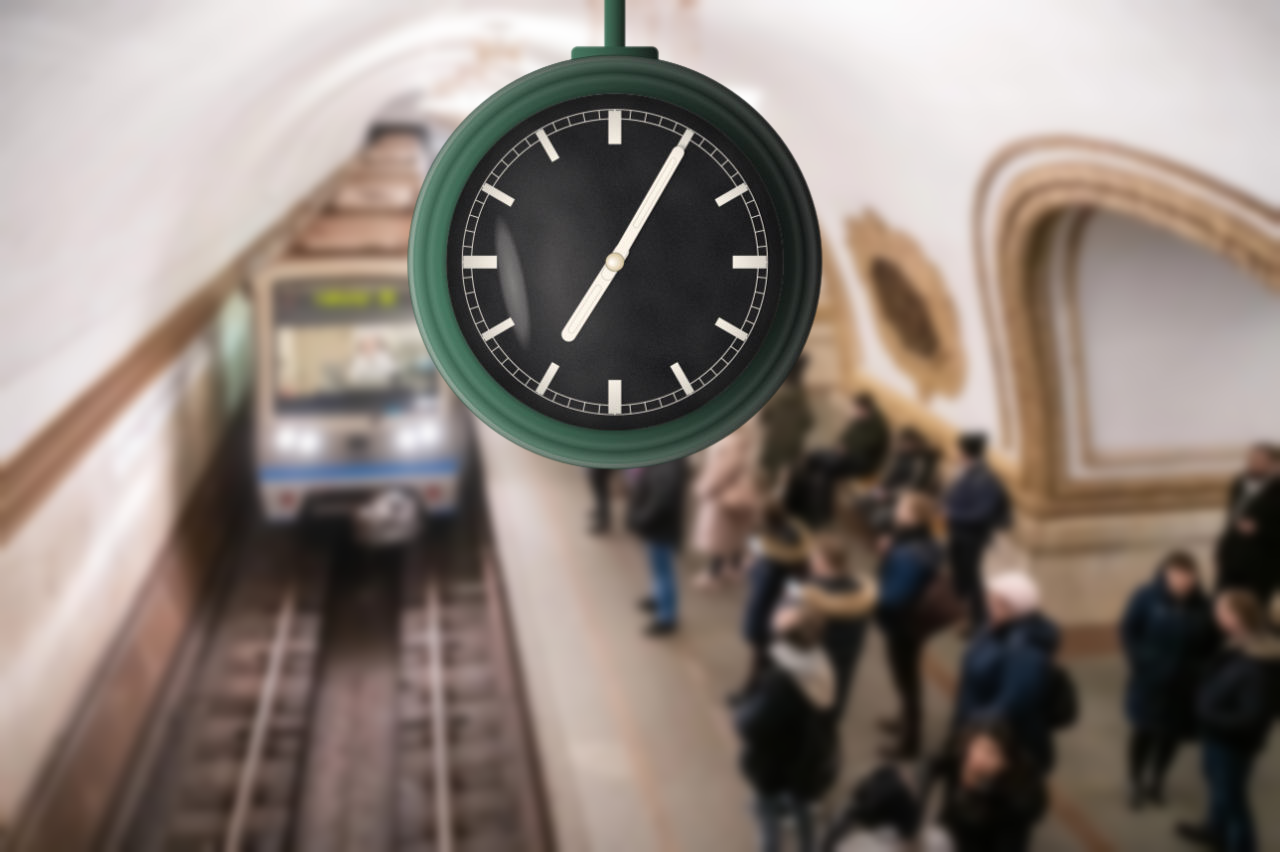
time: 7:05
